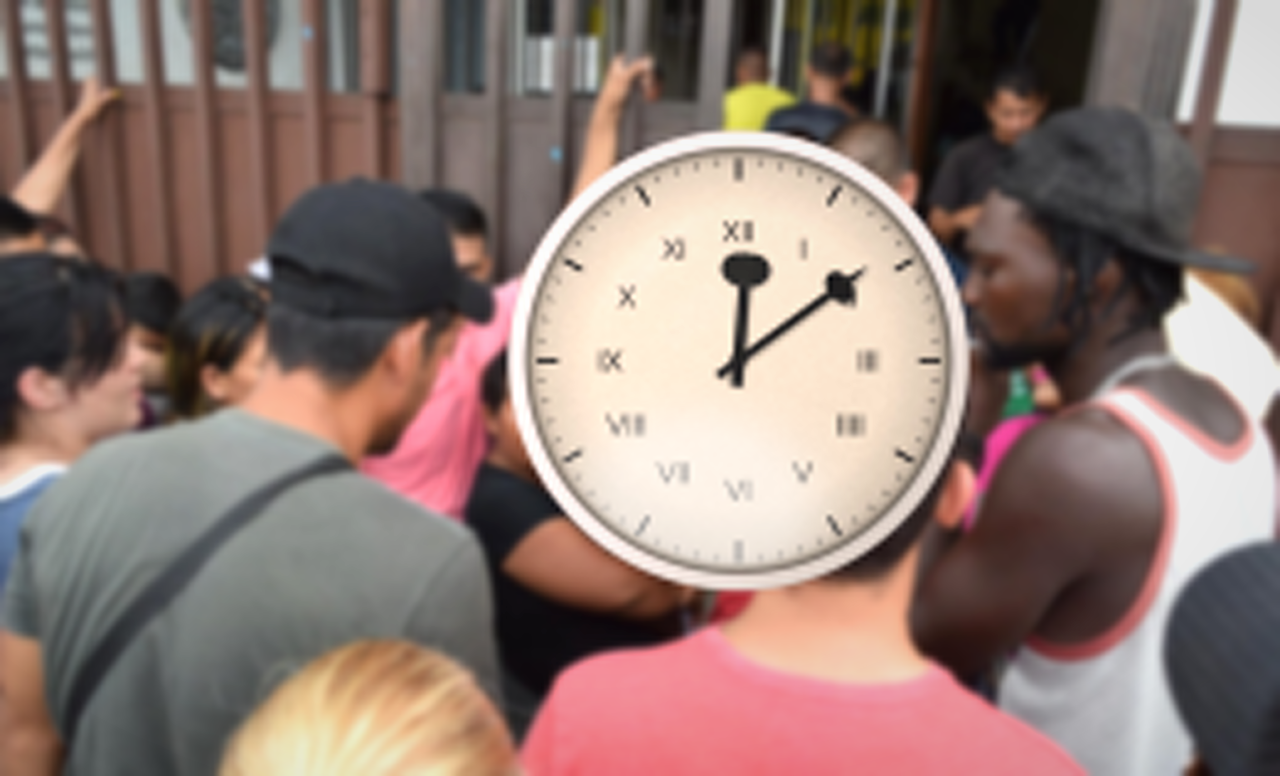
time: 12:09
